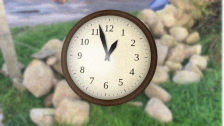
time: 12:57
